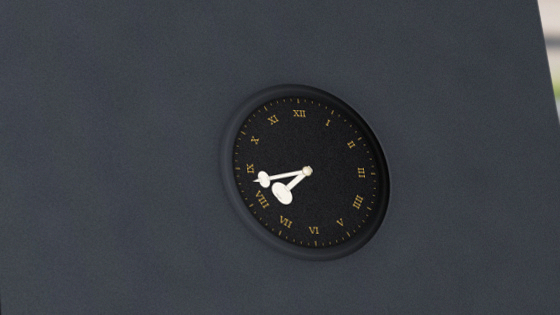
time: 7:43
